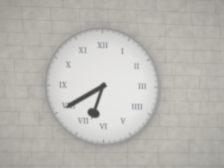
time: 6:40
